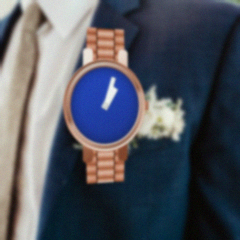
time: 1:03
